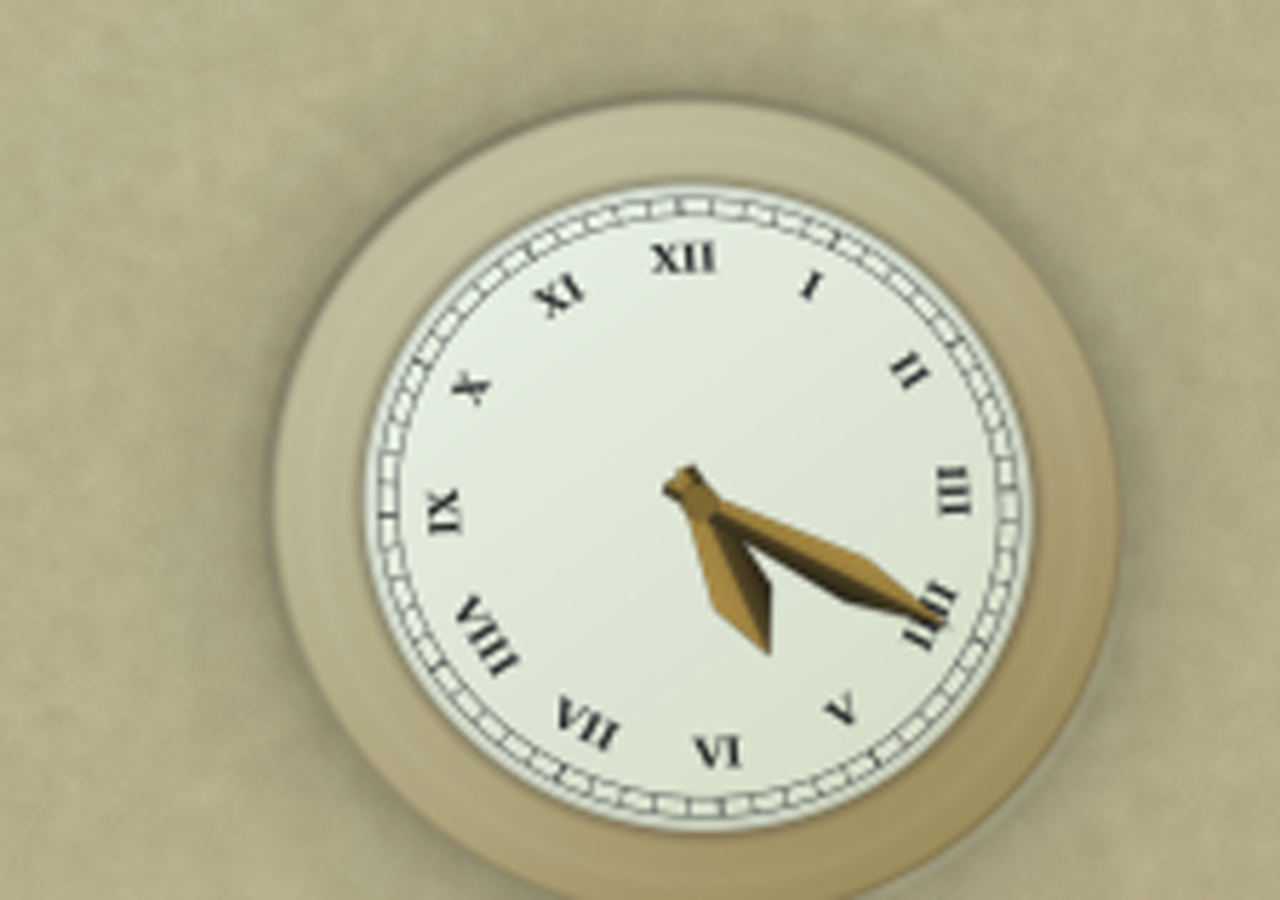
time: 5:20
